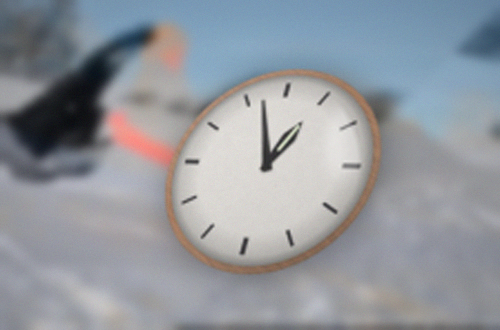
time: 12:57
